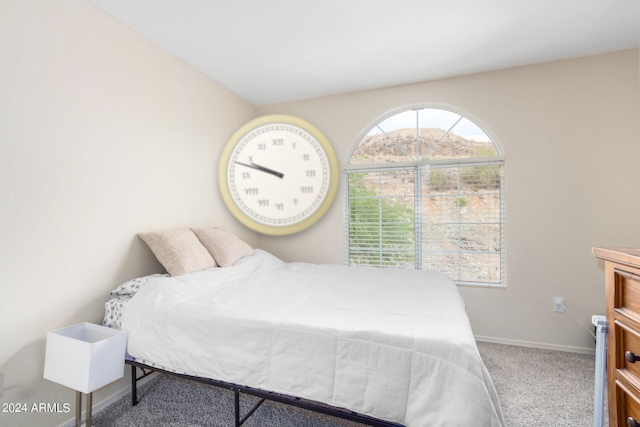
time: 9:48
